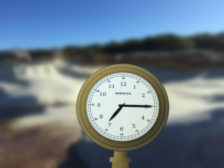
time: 7:15
